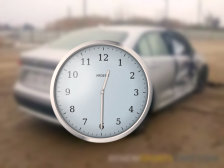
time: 12:30
